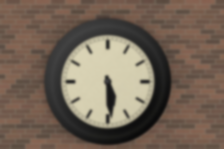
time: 5:29
